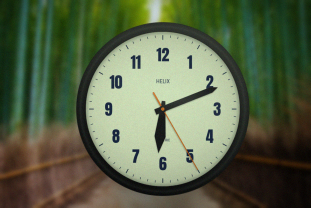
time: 6:11:25
